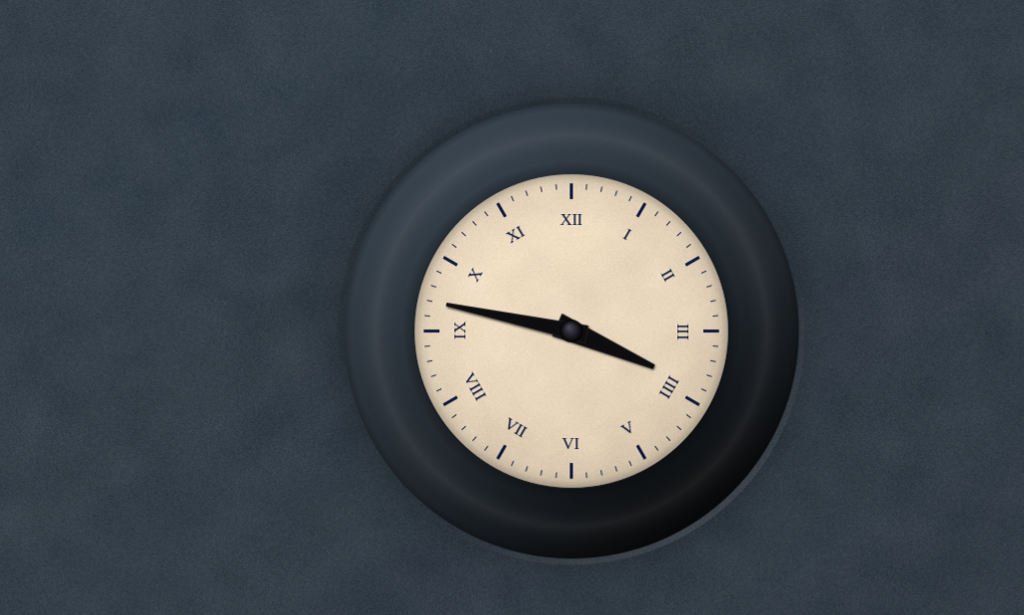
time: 3:47
